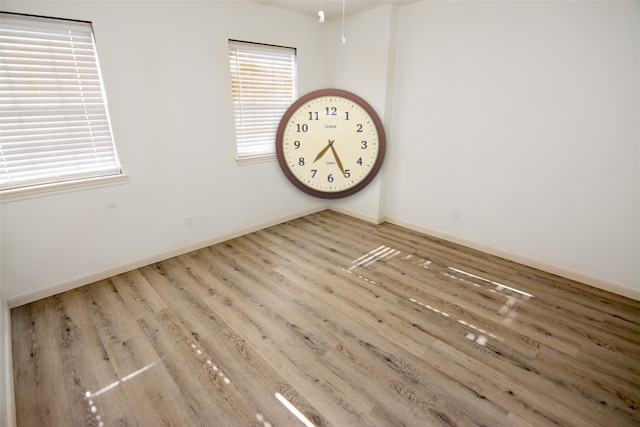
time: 7:26
